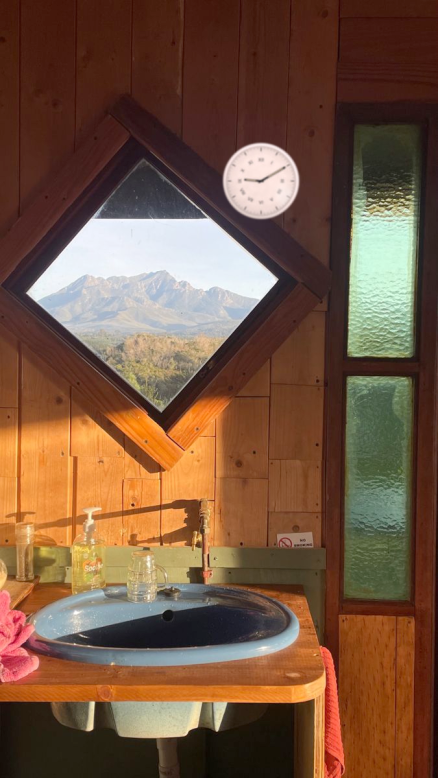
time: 9:10
